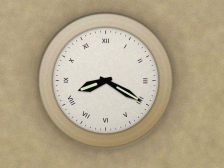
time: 8:20
